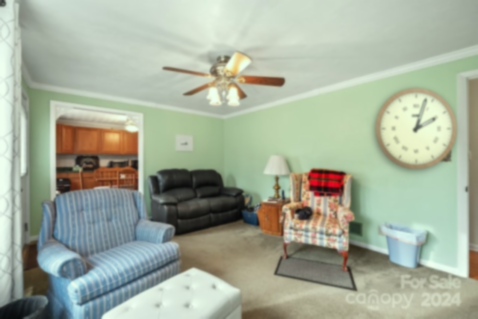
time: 2:03
